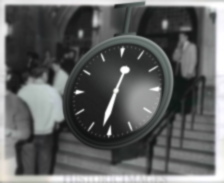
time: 12:32
